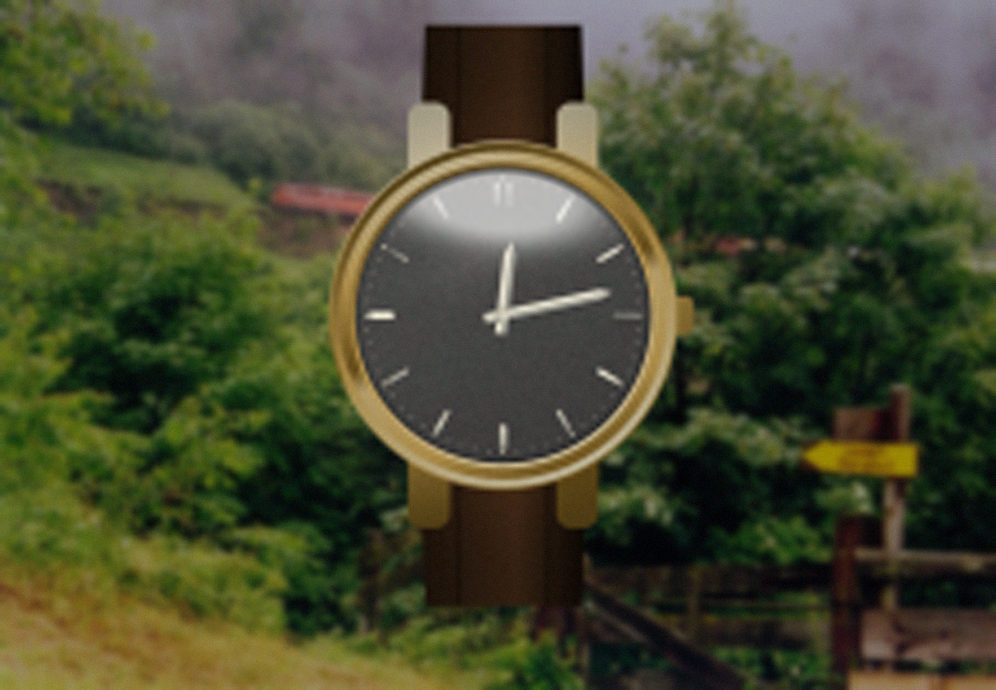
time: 12:13
